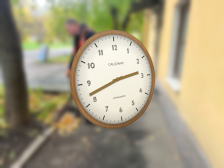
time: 2:42
